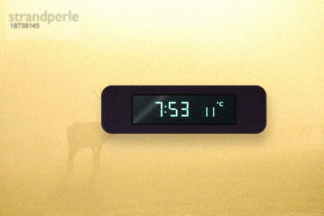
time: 7:53
